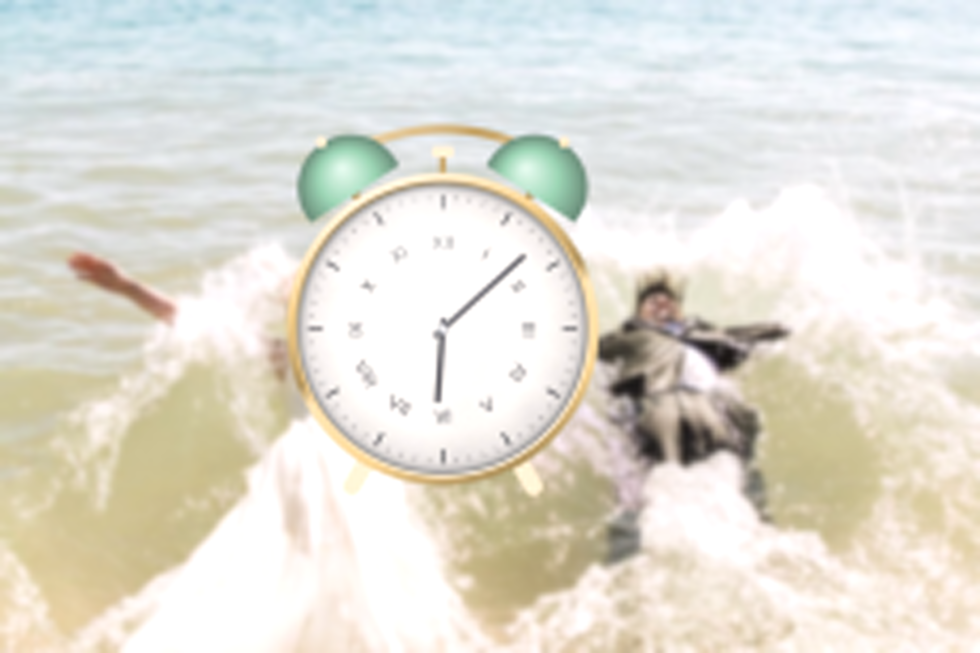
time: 6:08
